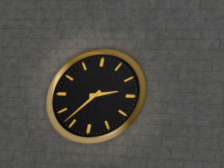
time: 2:37
